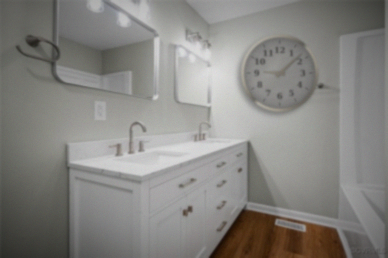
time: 9:08
